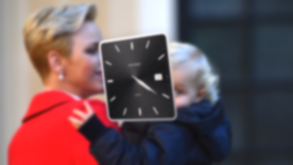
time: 4:21
